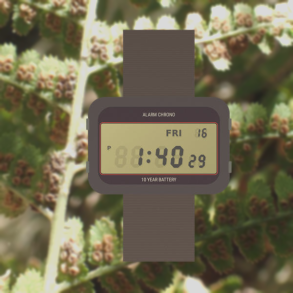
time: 1:40:29
